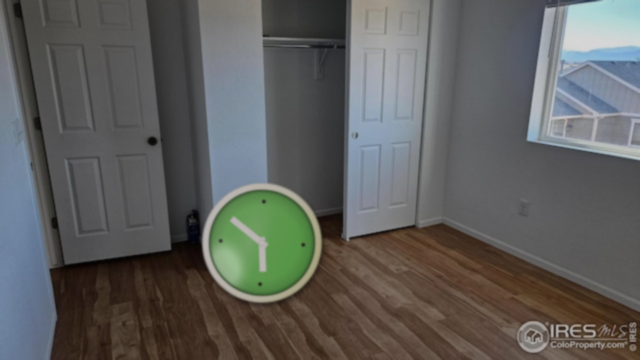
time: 5:51
